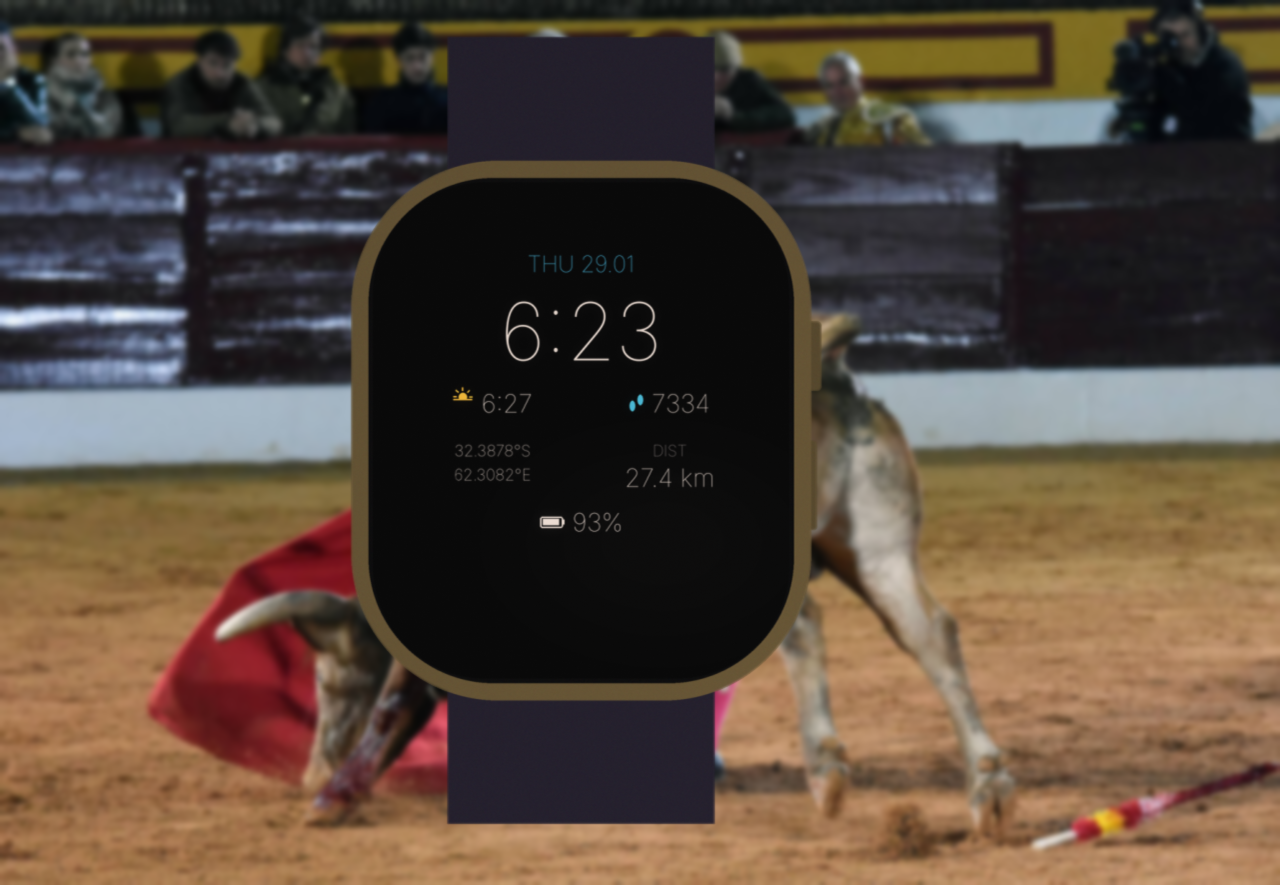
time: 6:23
